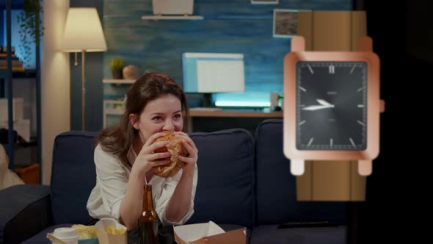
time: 9:44
